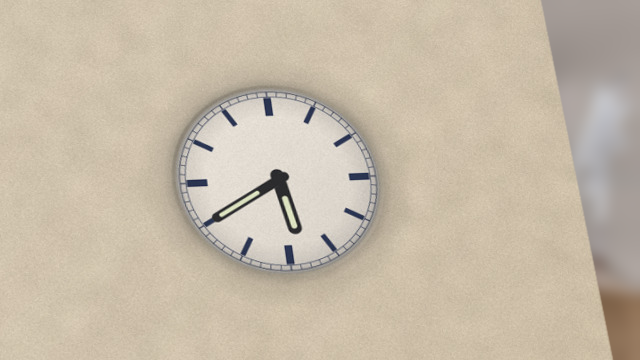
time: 5:40
